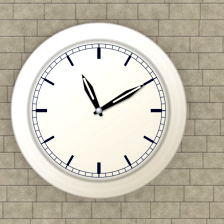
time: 11:10
